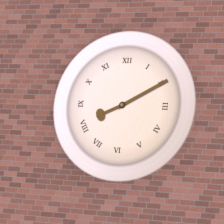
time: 8:10
